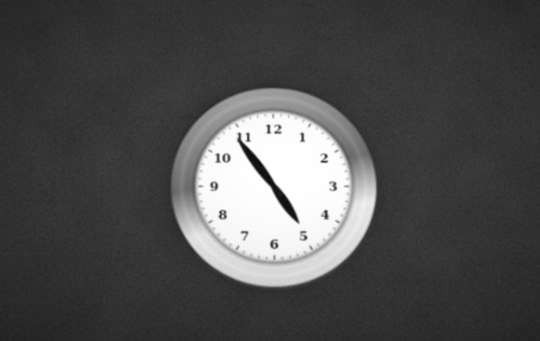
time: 4:54
